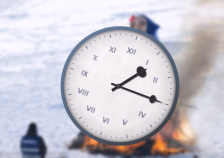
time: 1:15
